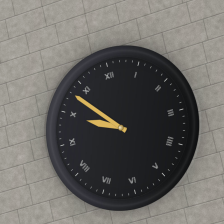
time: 9:53
